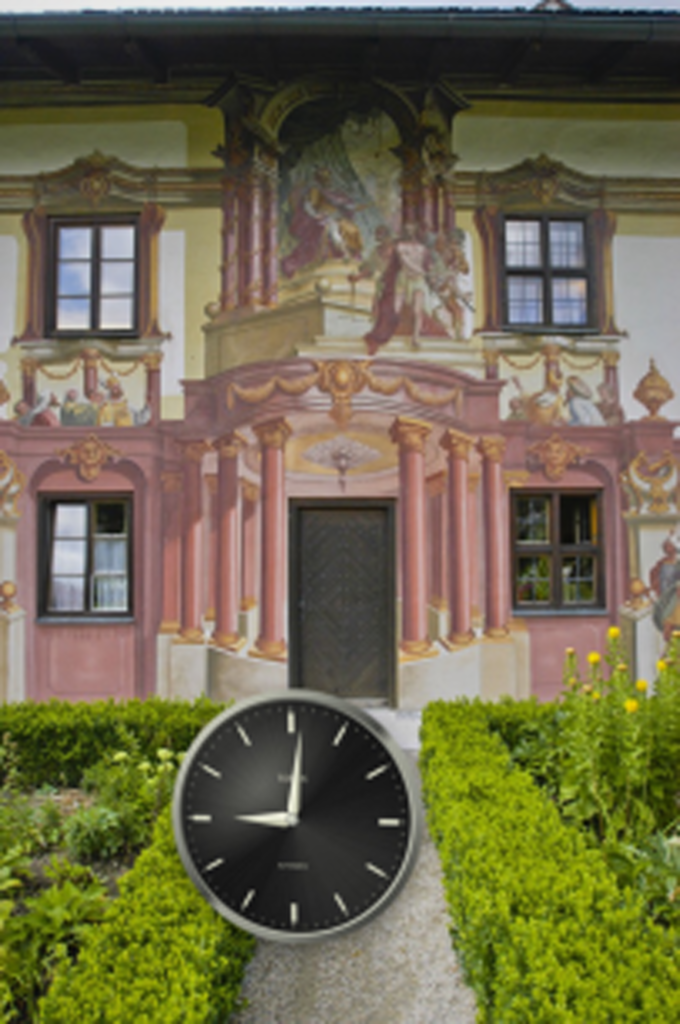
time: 9:01
